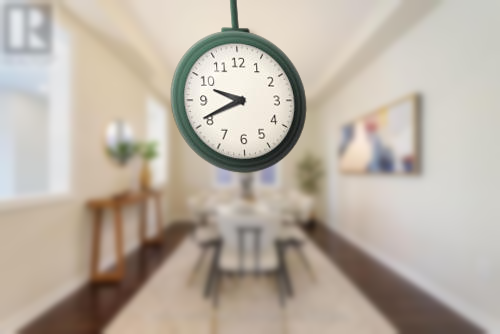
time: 9:41
